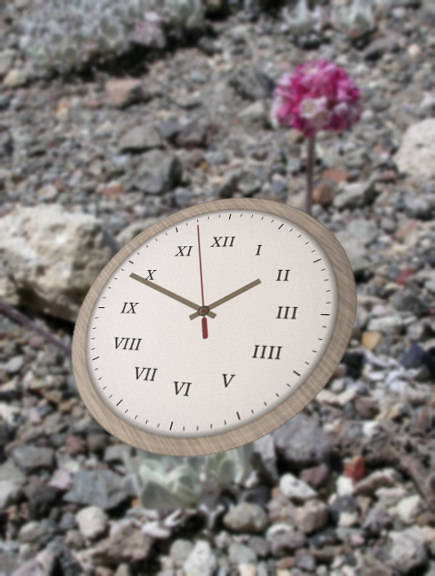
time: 1:48:57
